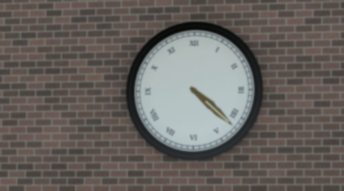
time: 4:22
